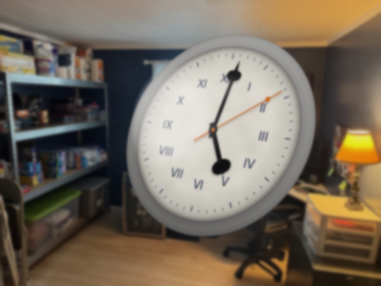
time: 5:01:09
